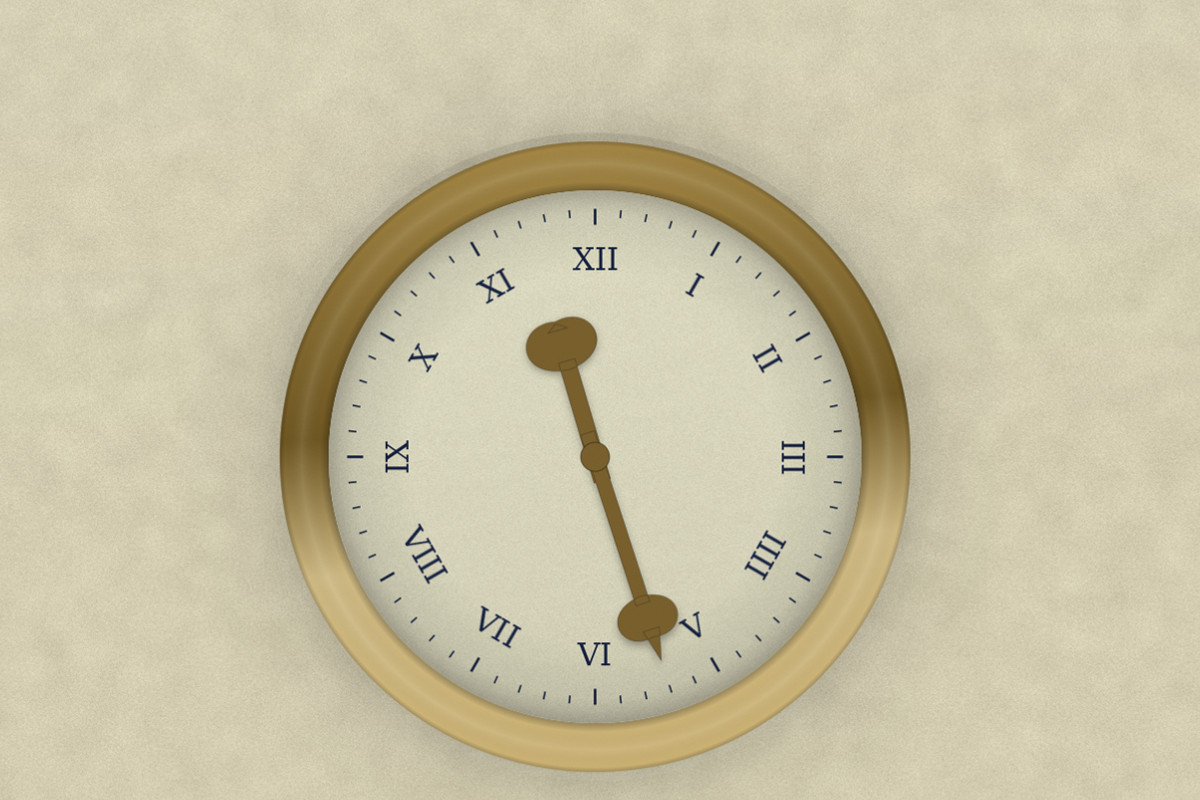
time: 11:27
